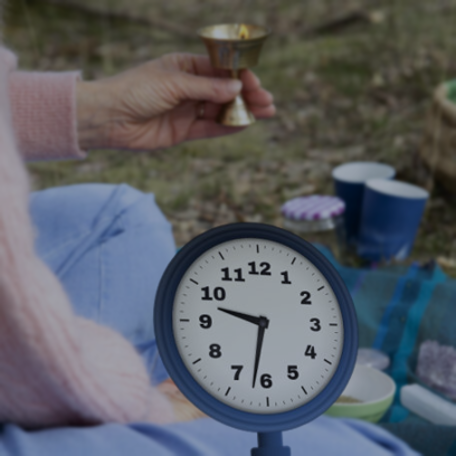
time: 9:32
